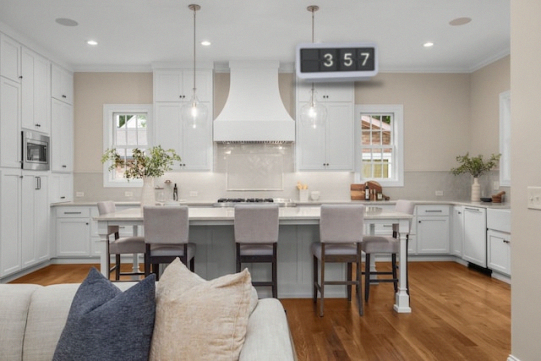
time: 3:57
